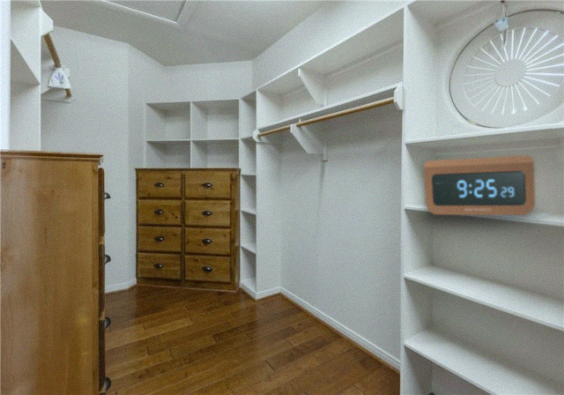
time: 9:25
